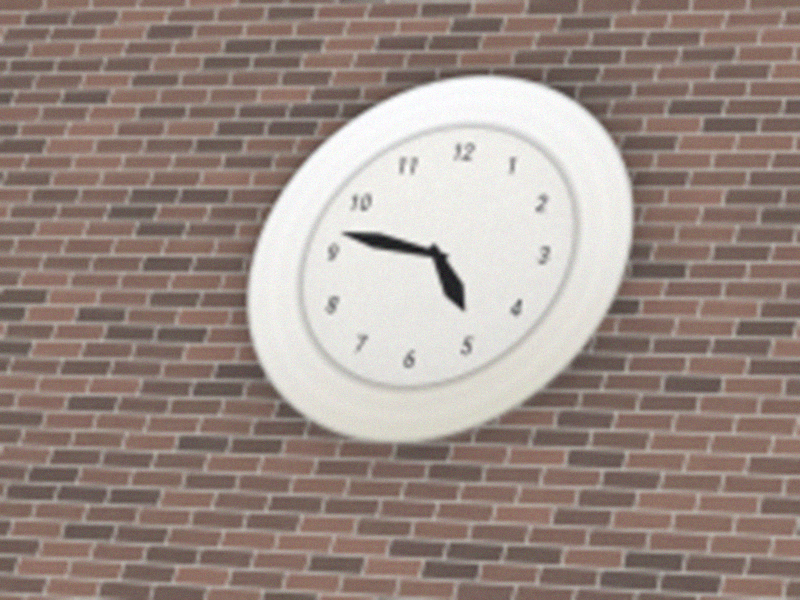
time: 4:47
